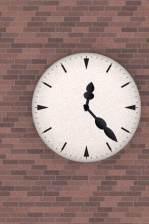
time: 12:23
